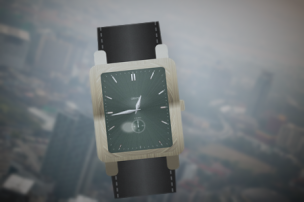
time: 12:44
